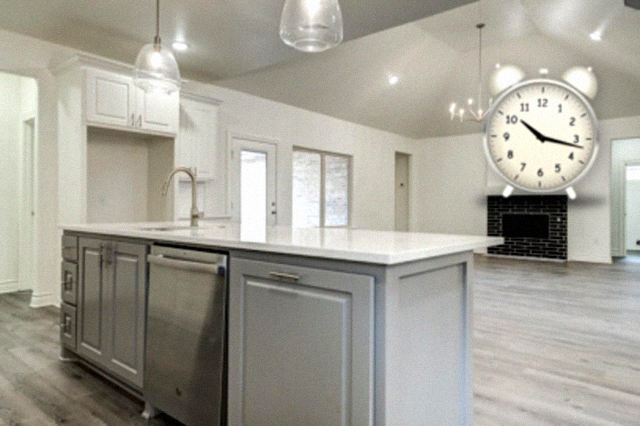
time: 10:17
